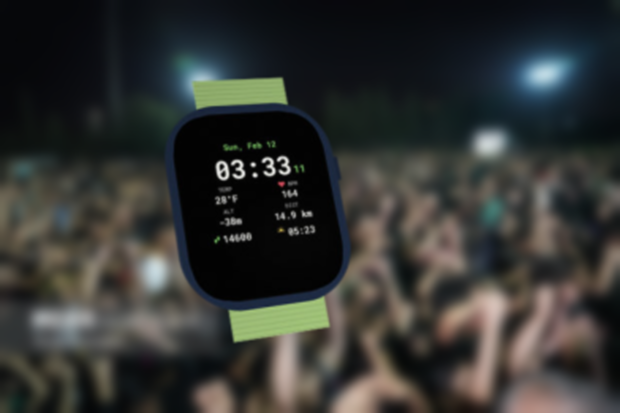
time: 3:33
